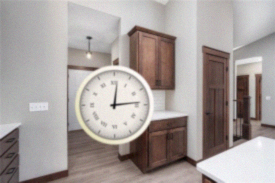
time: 12:14
